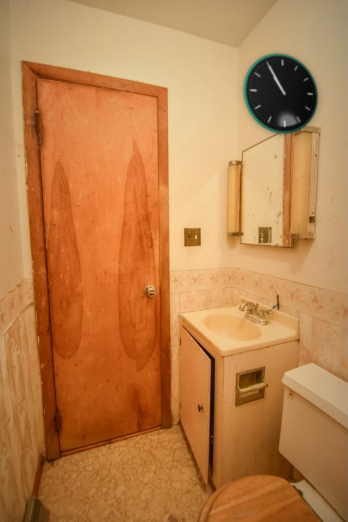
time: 10:55
